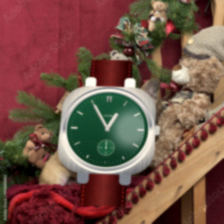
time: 12:55
